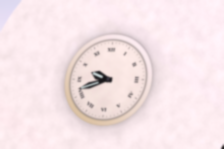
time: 9:42
